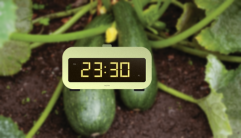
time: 23:30
